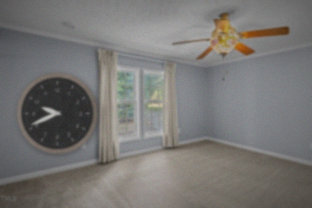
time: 9:41
